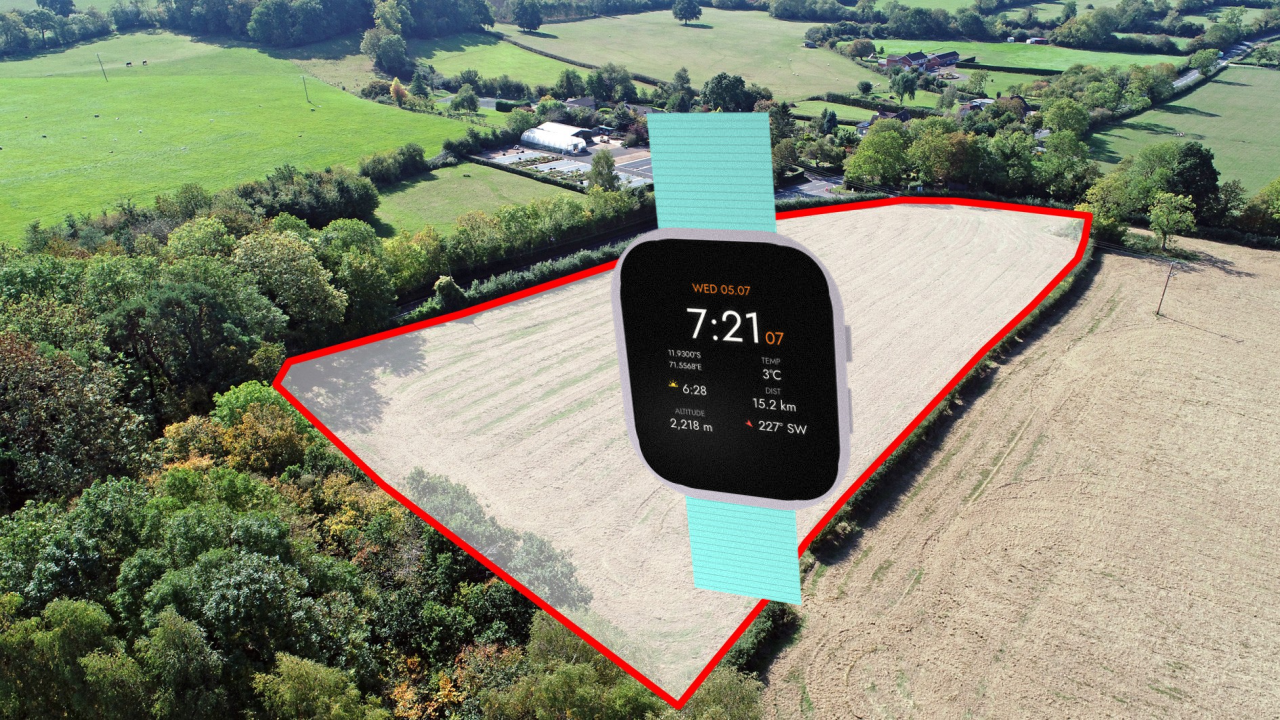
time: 7:21:07
